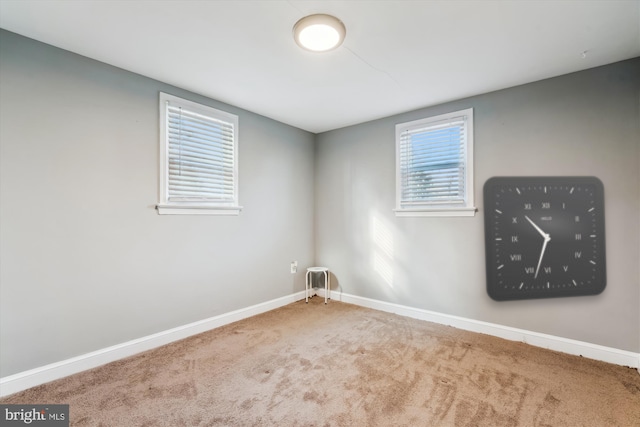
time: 10:33
